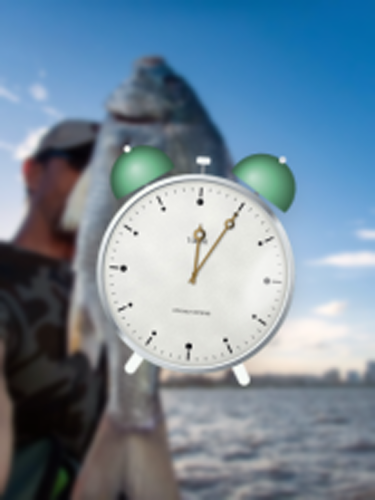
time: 12:05
